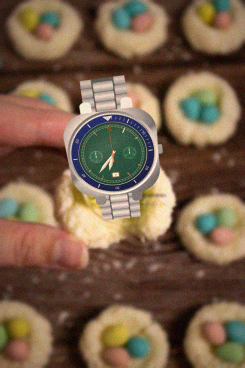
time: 6:37
